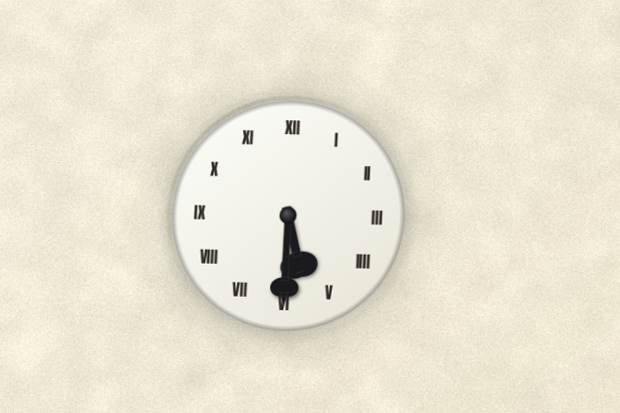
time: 5:30
